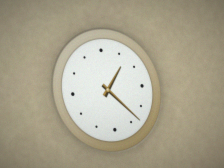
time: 1:23
